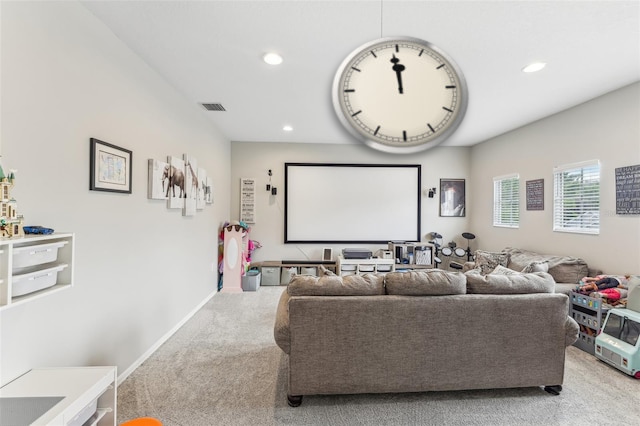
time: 11:59
